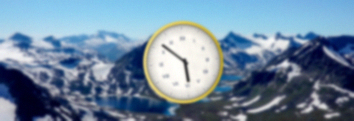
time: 5:52
